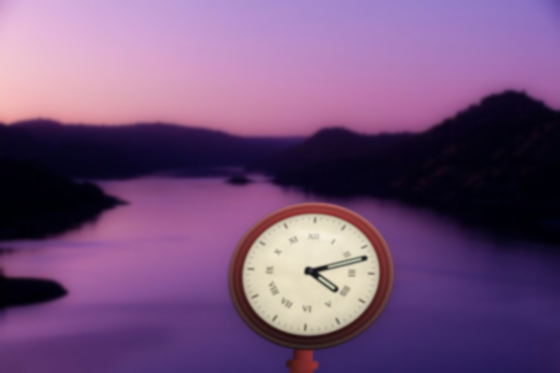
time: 4:12
